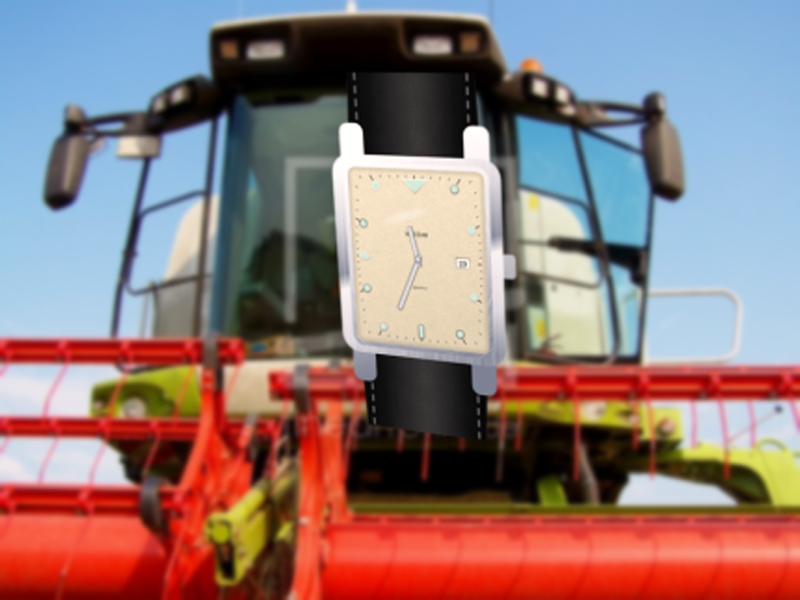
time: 11:34
